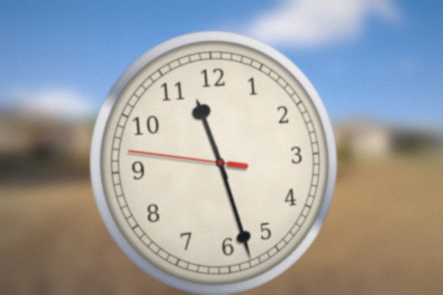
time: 11:27:47
